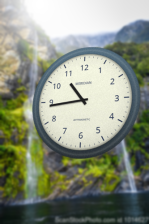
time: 10:44
